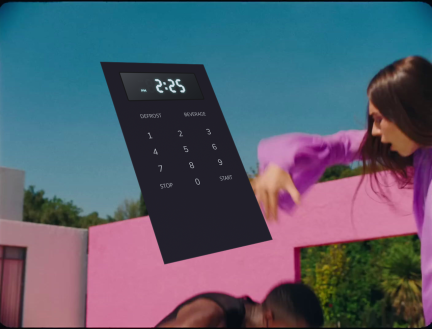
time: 2:25
